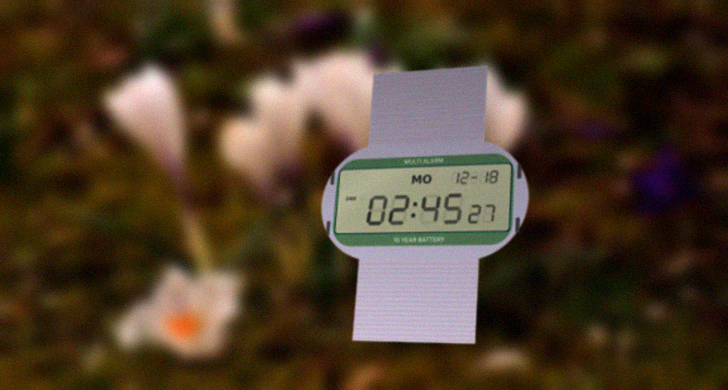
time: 2:45:27
